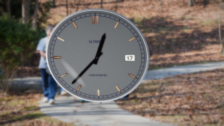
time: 12:37
